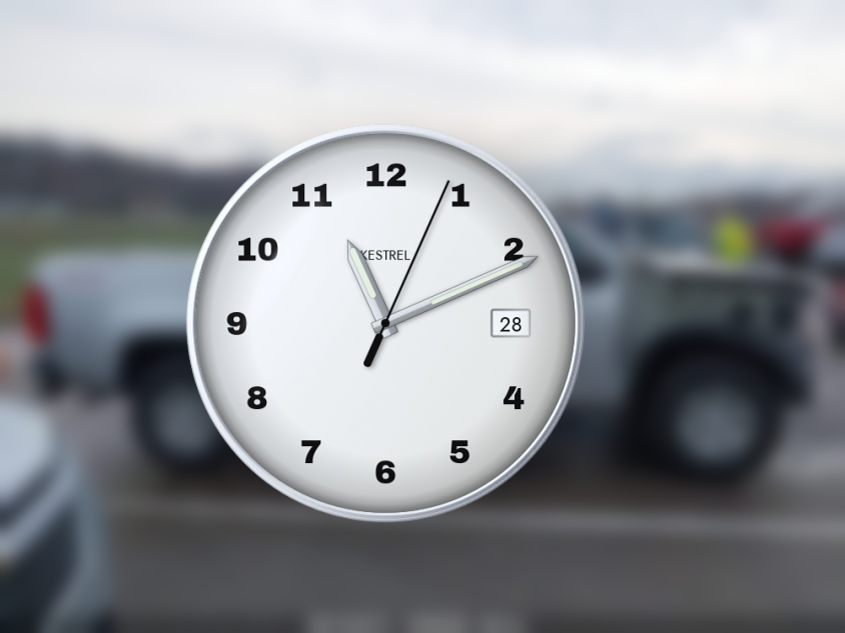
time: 11:11:04
